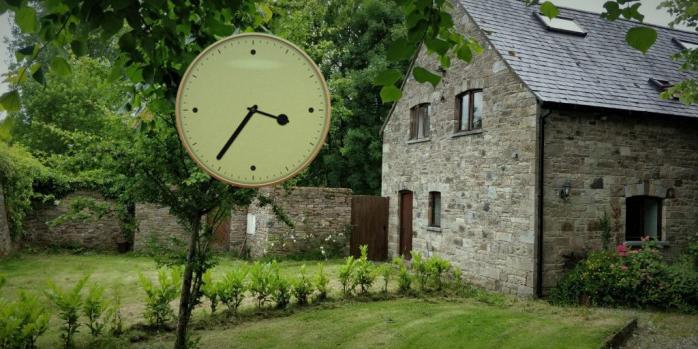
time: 3:36
